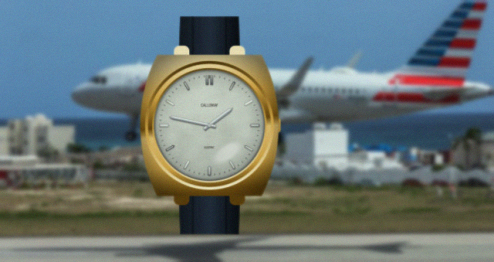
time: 1:47
